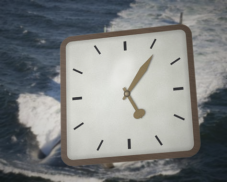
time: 5:06
